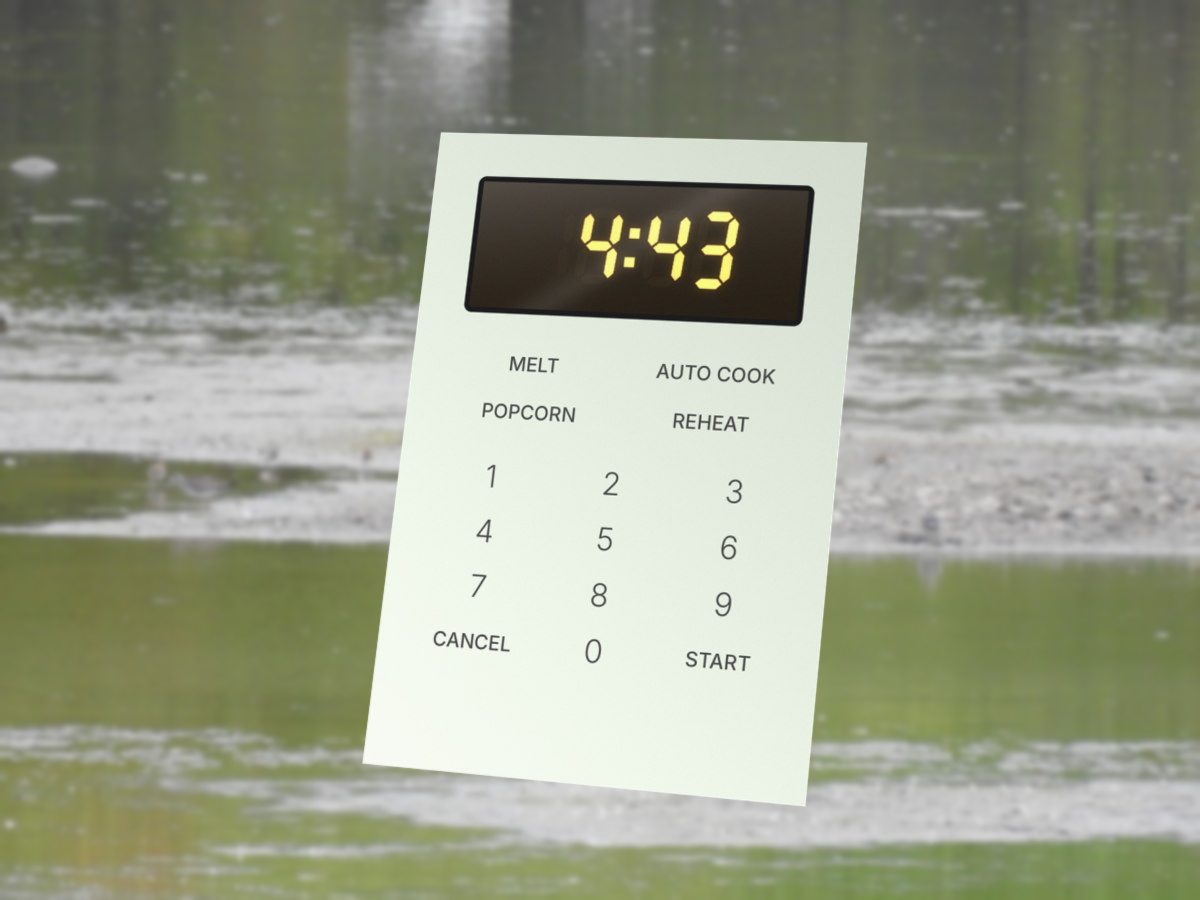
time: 4:43
